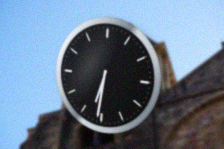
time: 6:31
